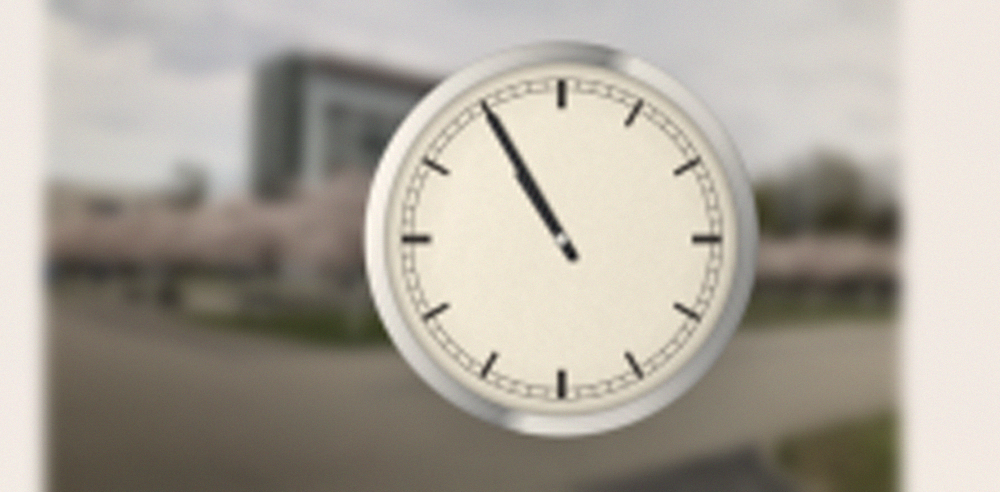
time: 10:55
